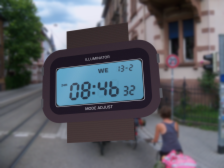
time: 8:46:32
